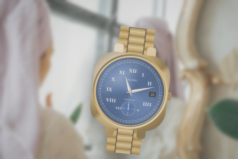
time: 11:12
